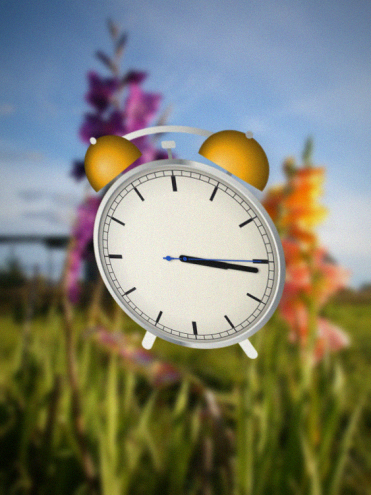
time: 3:16:15
